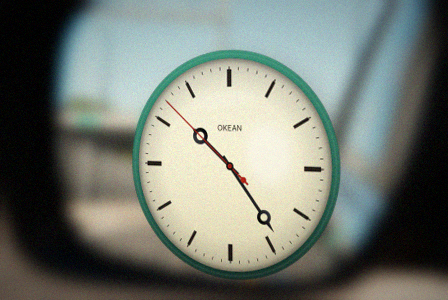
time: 10:23:52
